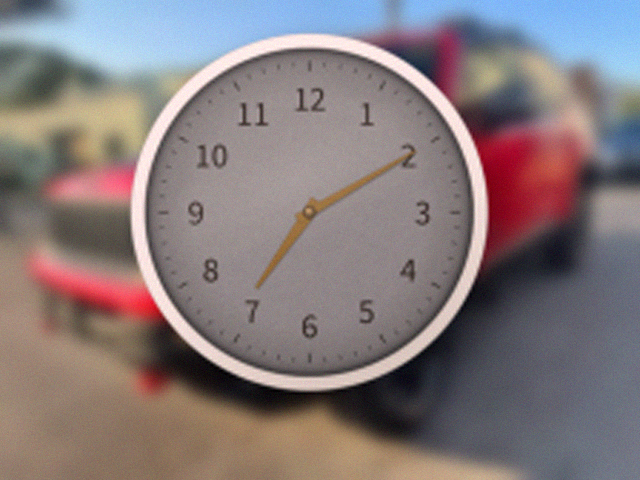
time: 7:10
